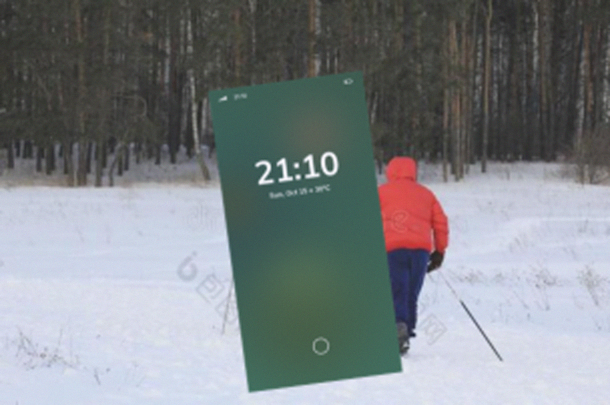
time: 21:10
